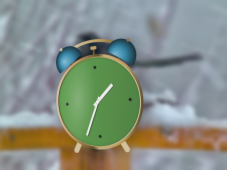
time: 1:34
